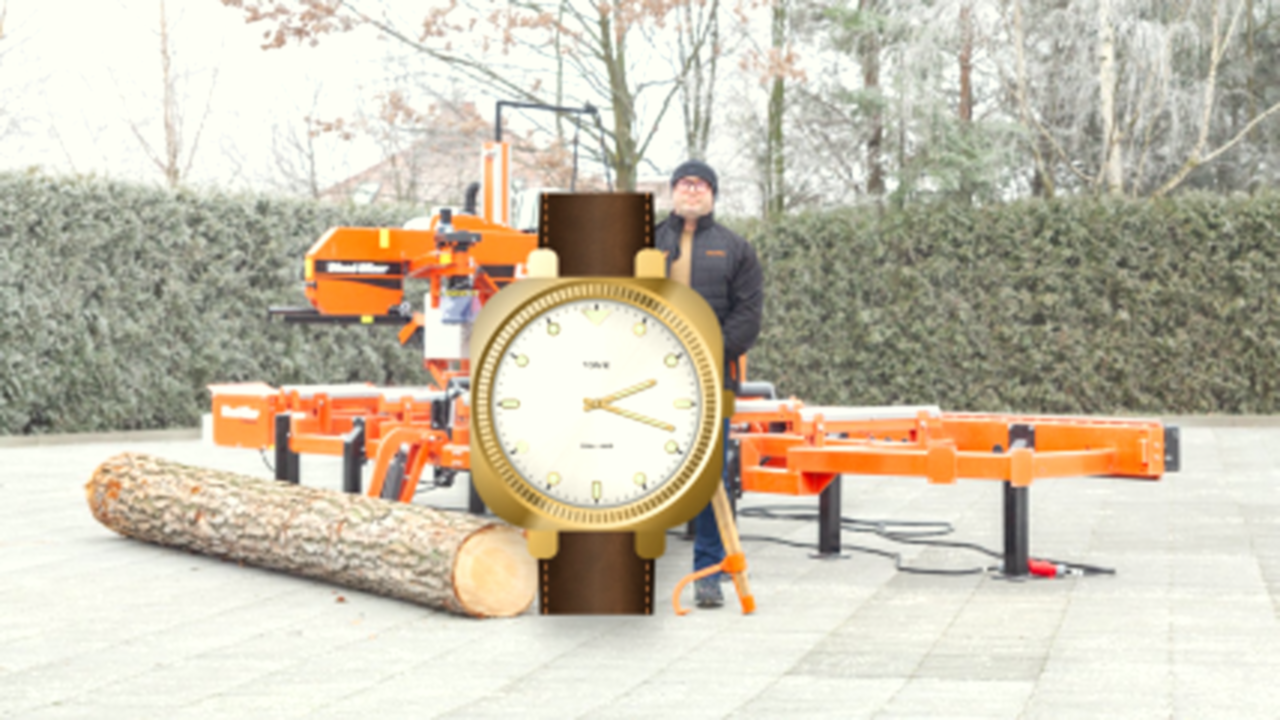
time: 2:18
